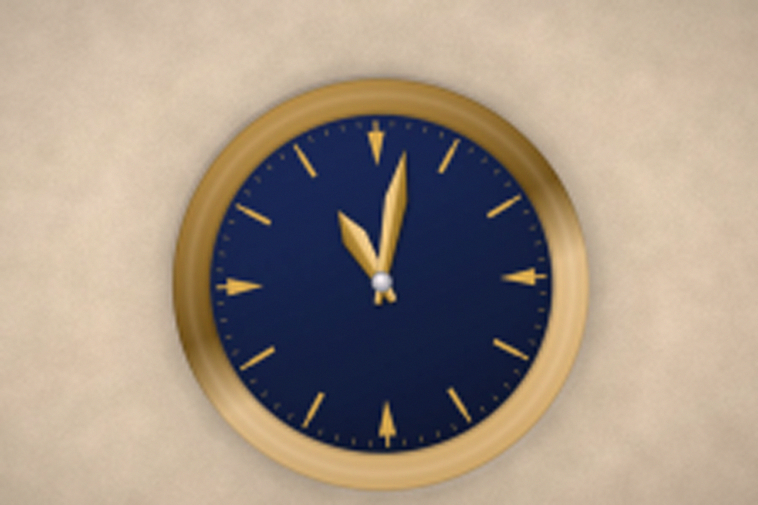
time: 11:02
